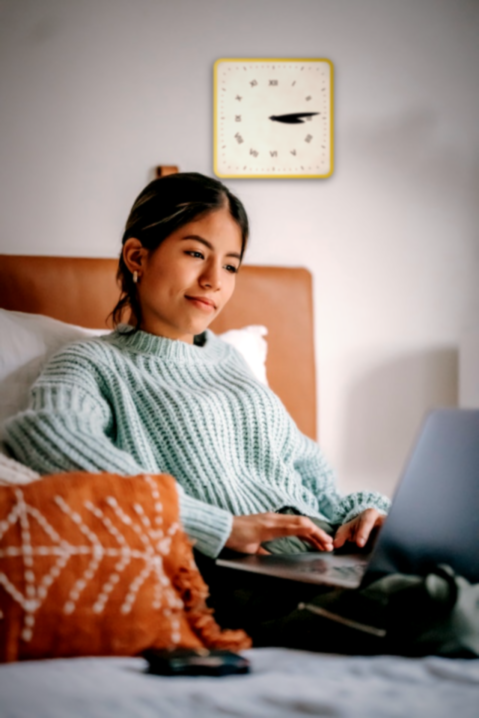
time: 3:14
